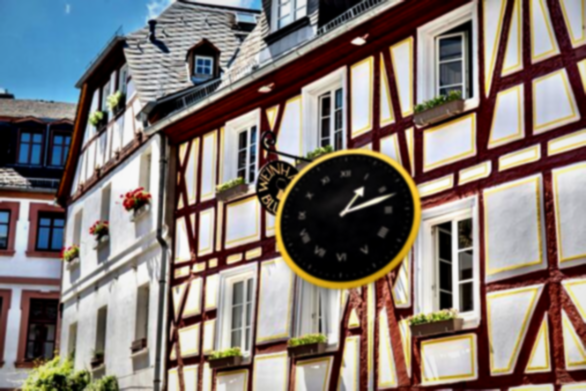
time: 1:12
